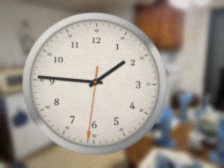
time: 1:45:31
